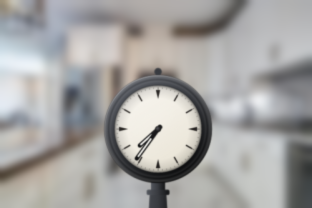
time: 7:36
